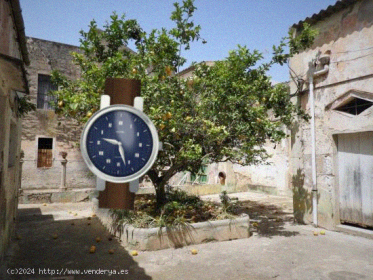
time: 9:27
